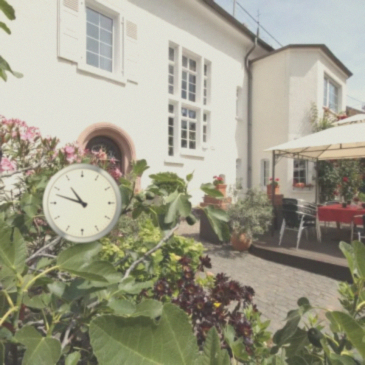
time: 10:48
